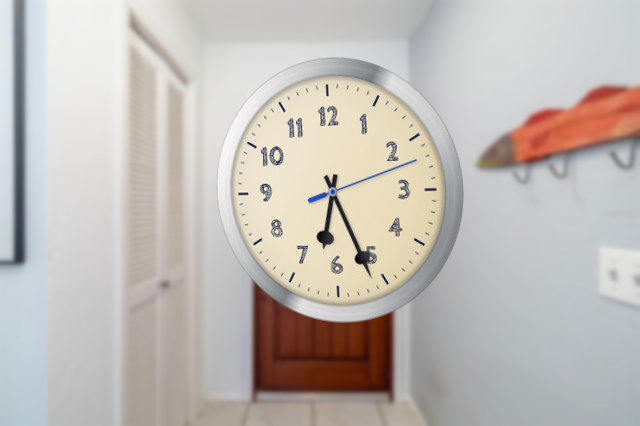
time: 6:26:12
